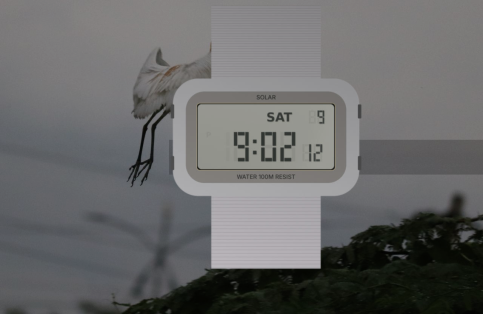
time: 9:02:12
